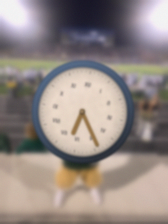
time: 6:24
